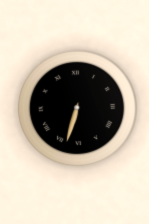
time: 6:33
